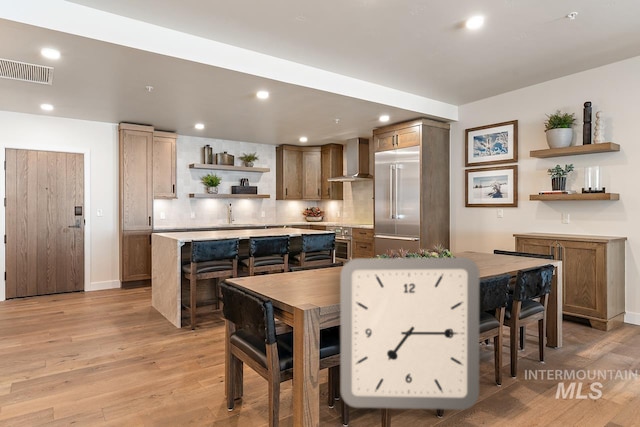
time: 7:15
